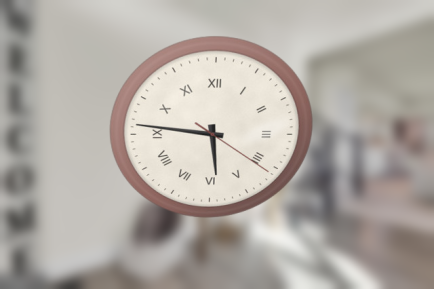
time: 5:46:21
